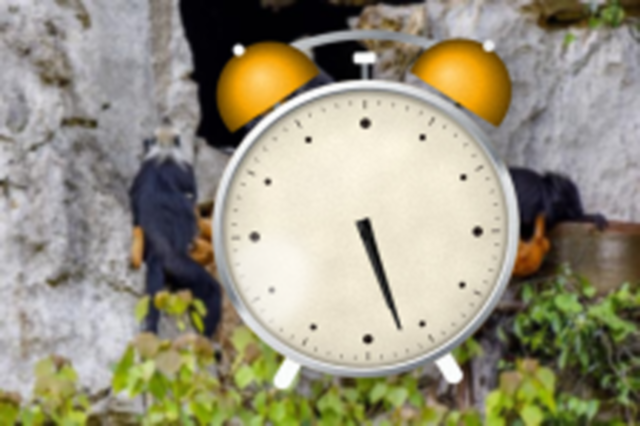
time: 5:27
